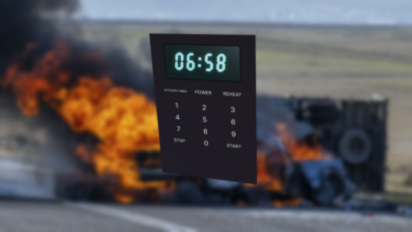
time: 6:58
